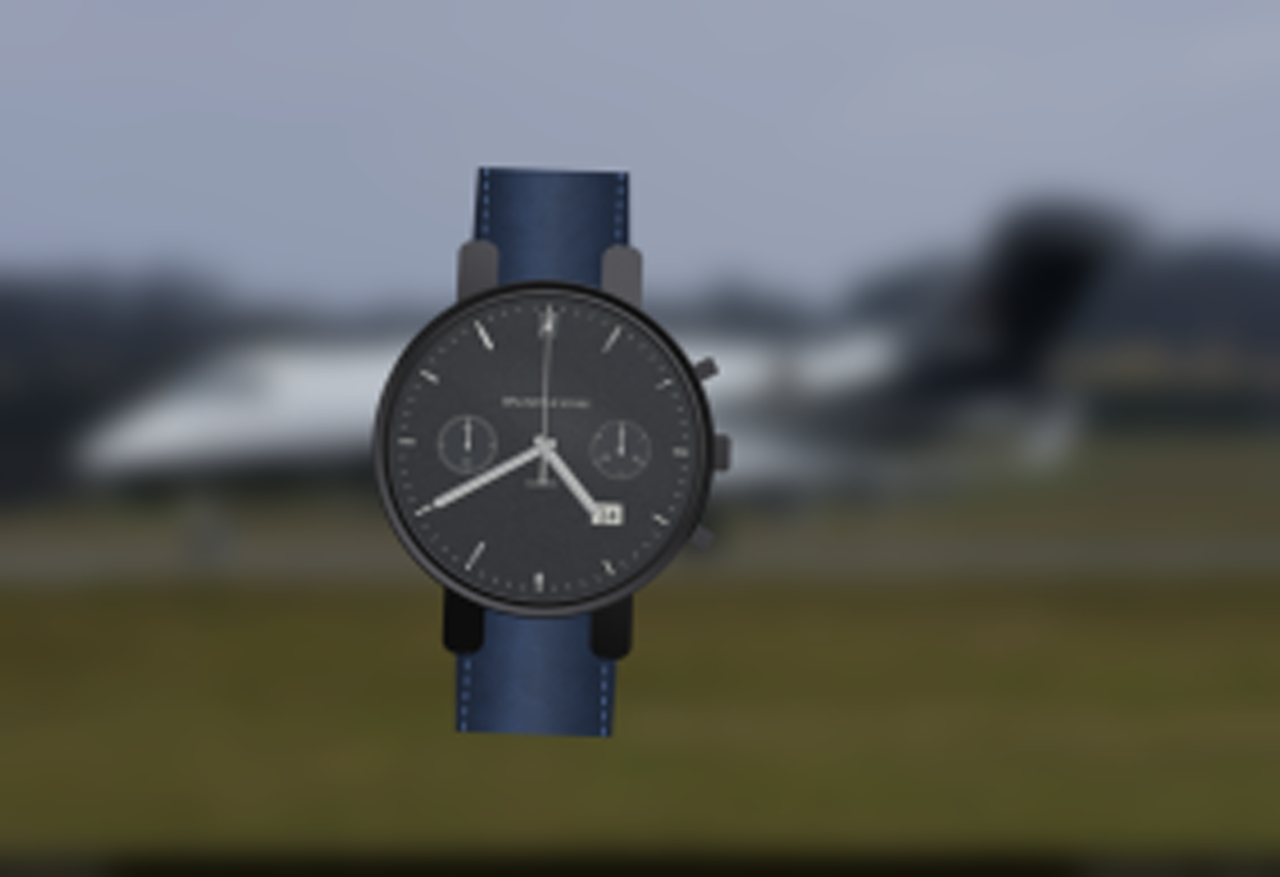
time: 4:40
